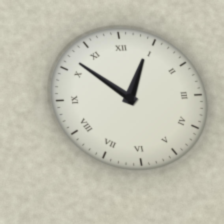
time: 12:52
